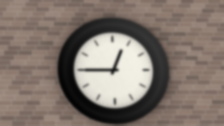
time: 12:45
